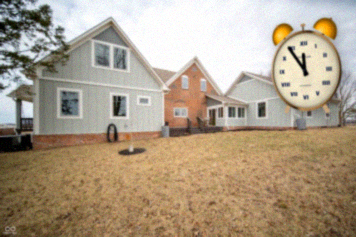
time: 11:54
